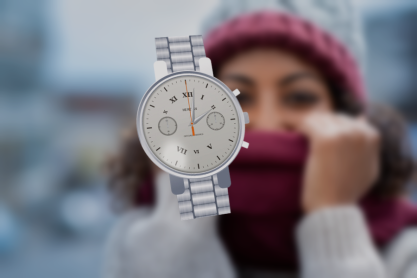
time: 2:02
